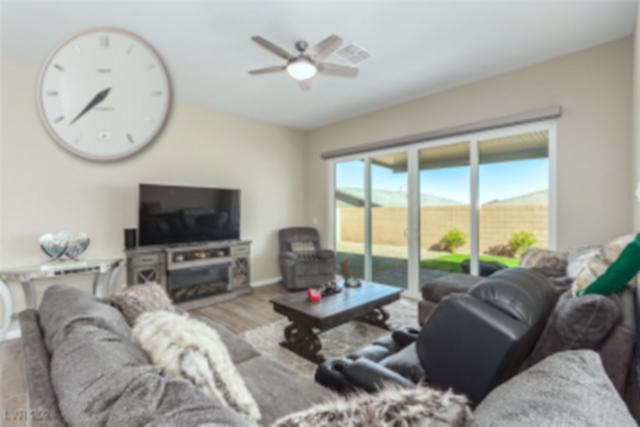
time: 7:38
